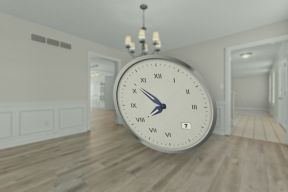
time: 7:52
